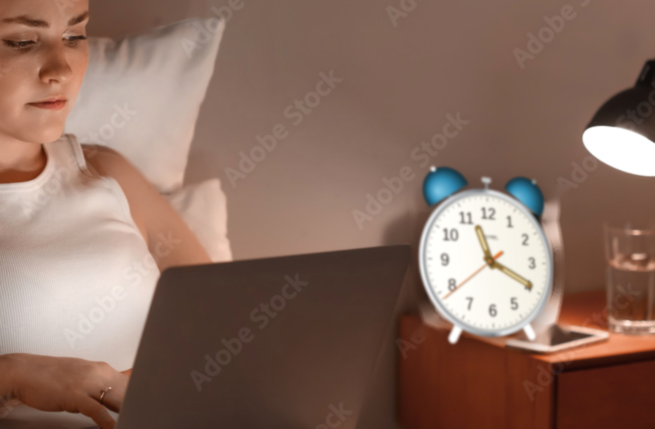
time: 11:19:39
